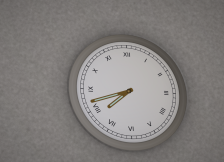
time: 7:42
